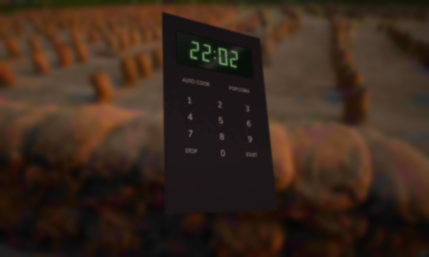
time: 22:02
